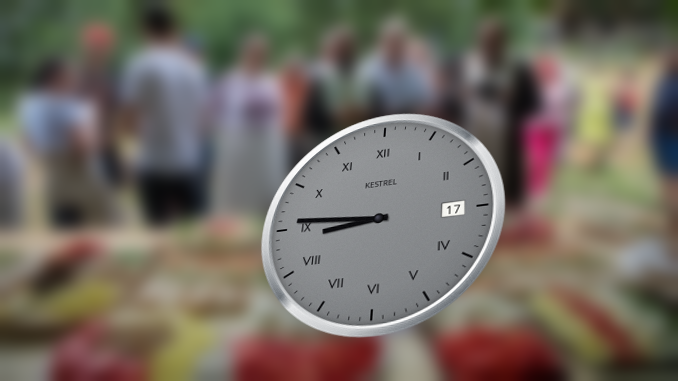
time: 8:46
